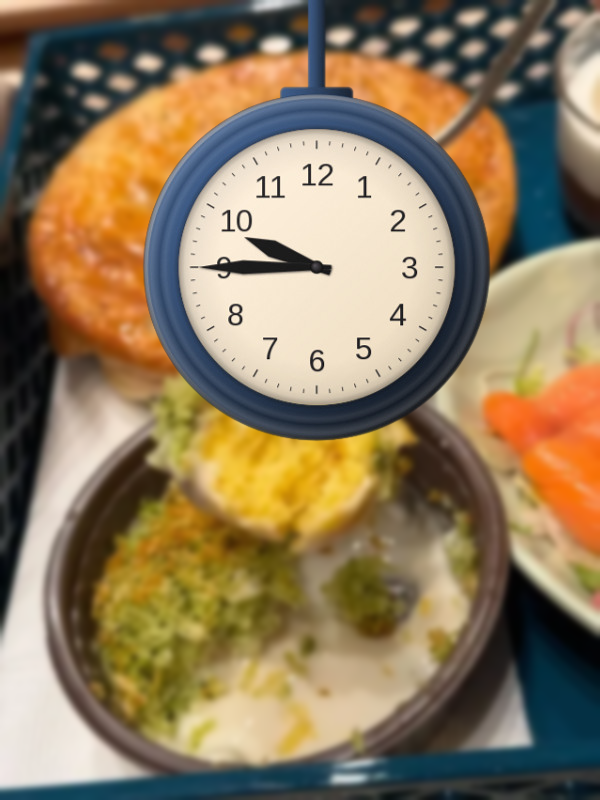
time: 9:45
